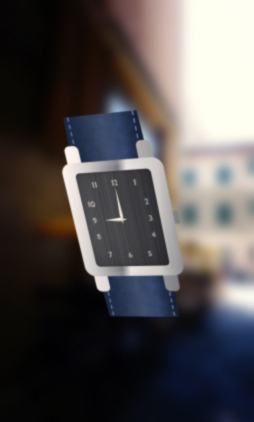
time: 9:00
